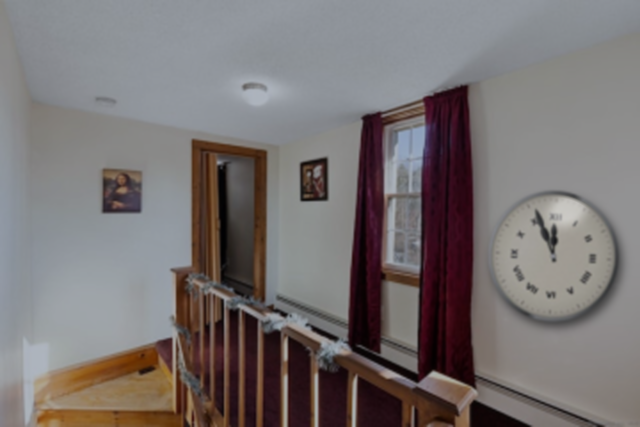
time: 11:56
